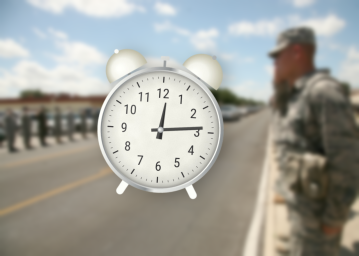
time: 12:14
